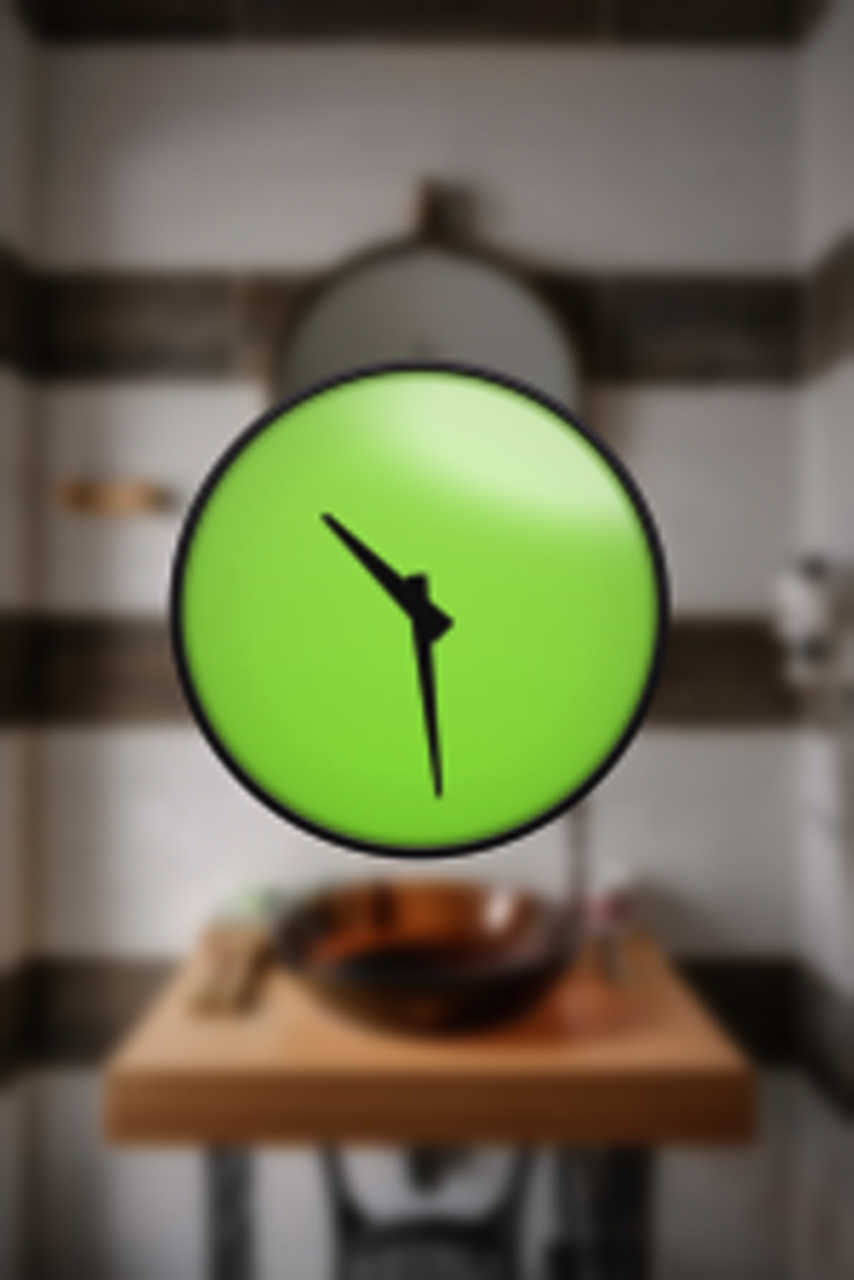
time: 10:29
